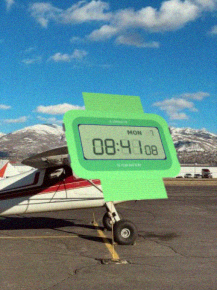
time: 8:41:08
